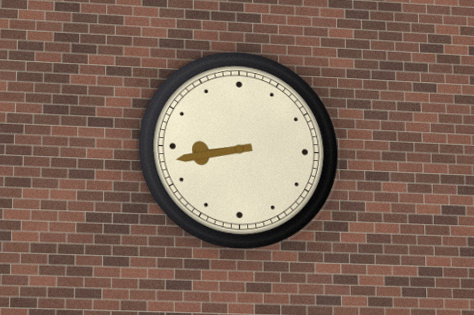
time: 8:43
